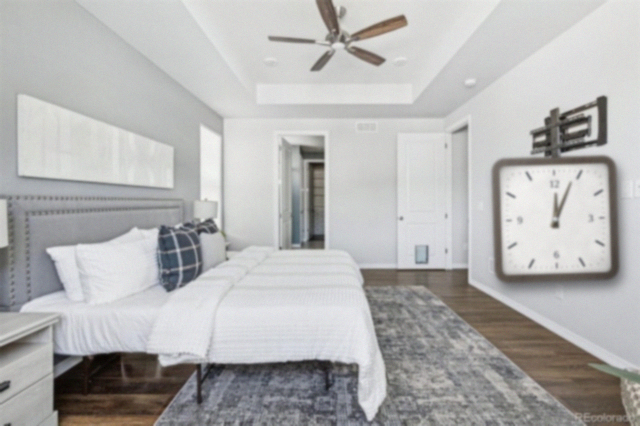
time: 12:04
